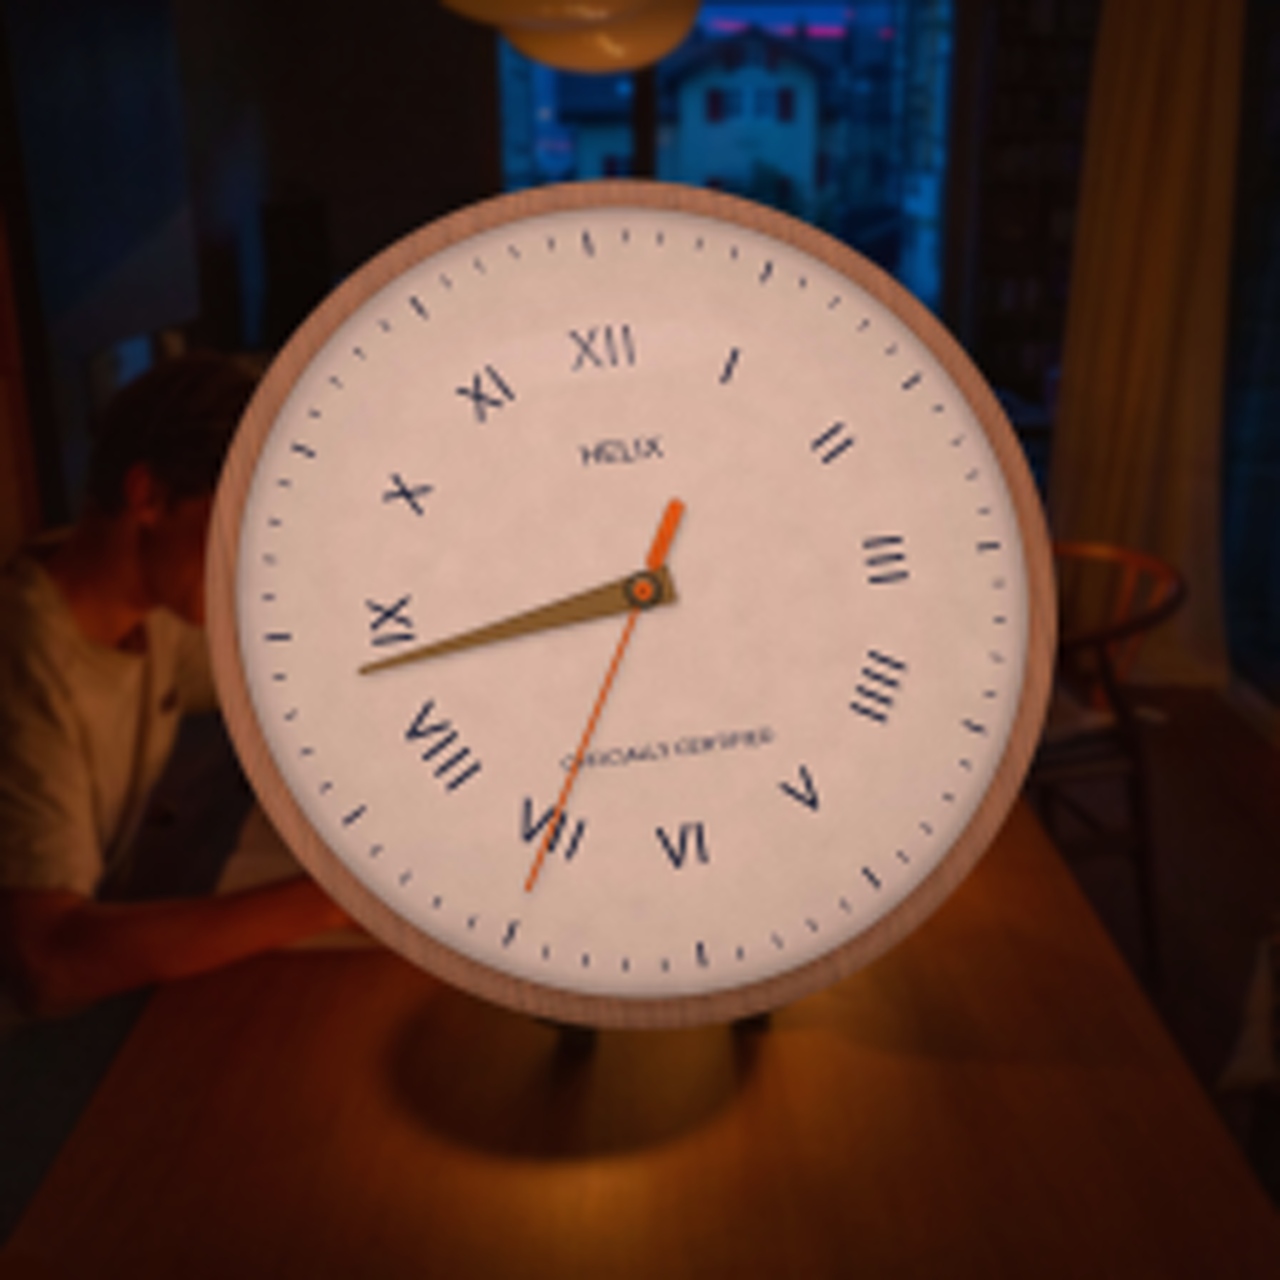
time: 8:43:35
